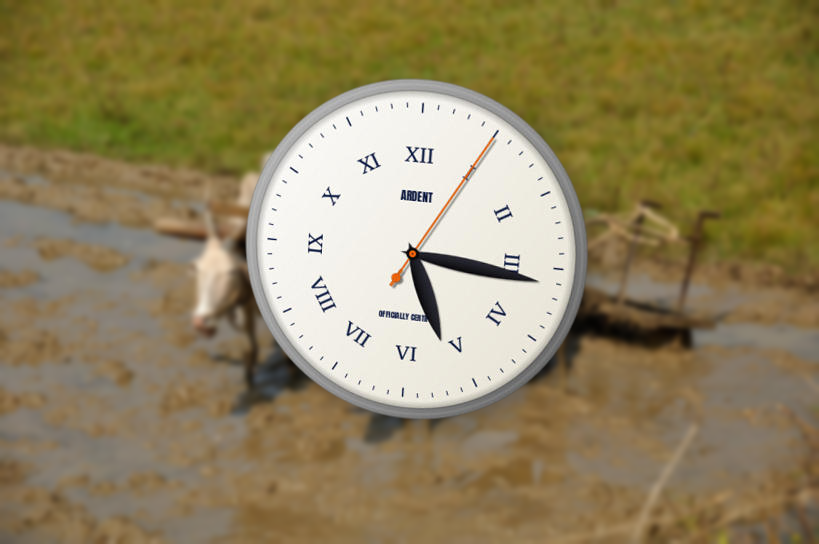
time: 5:16:05
